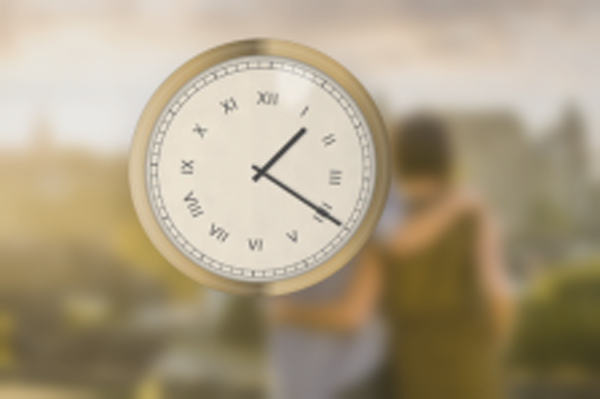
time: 1:20
